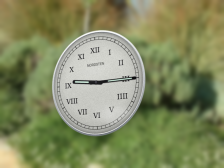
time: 9:15
